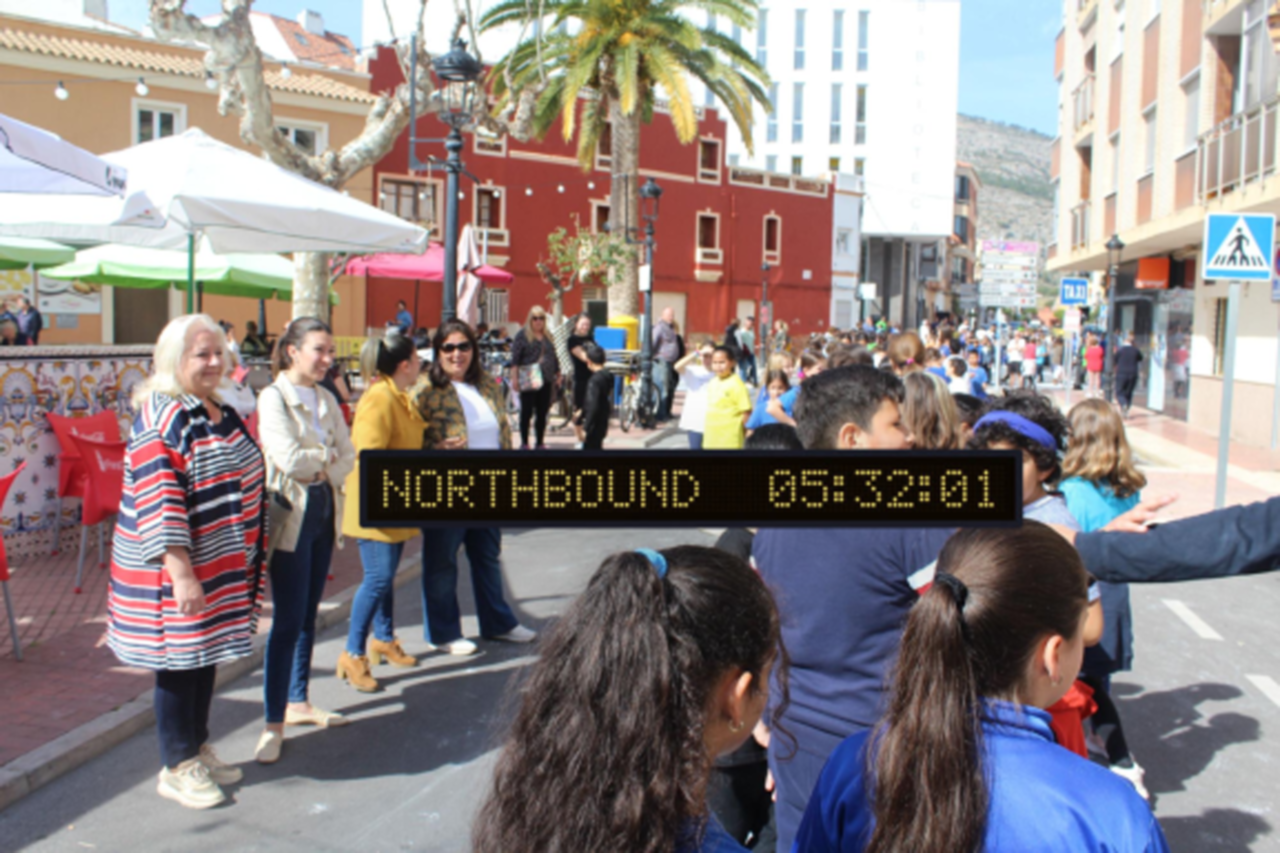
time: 5:32:01
